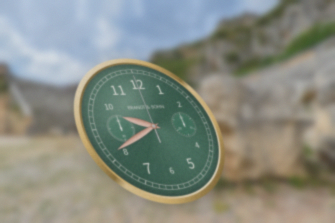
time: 9:41
